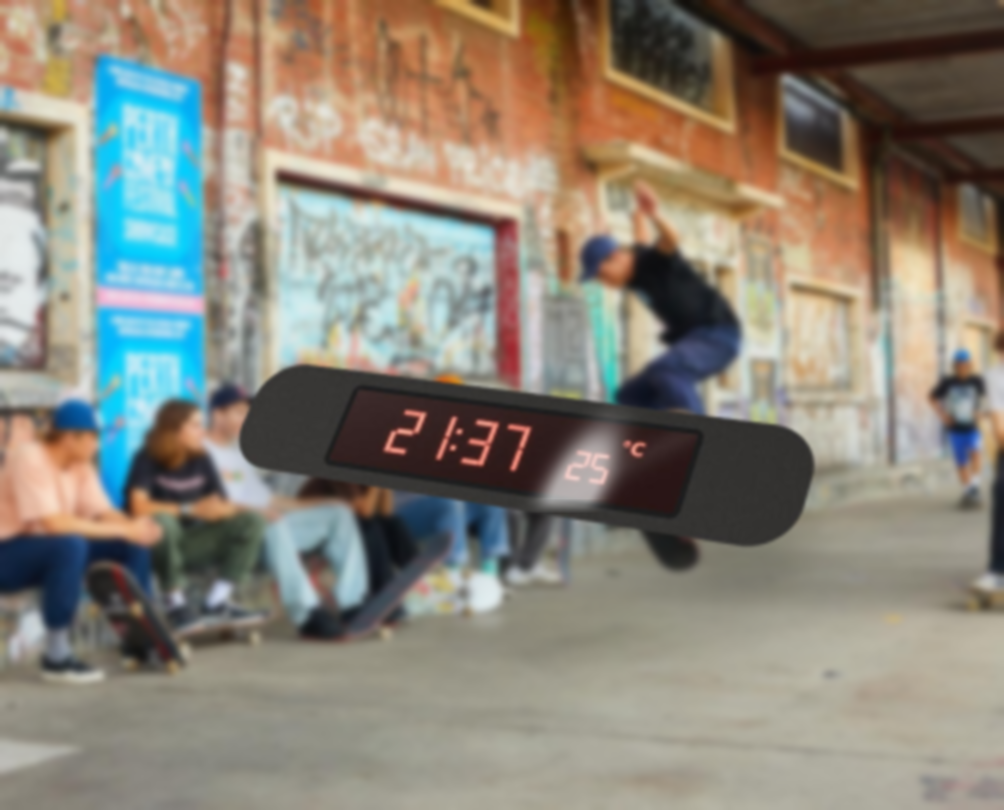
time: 21:37
